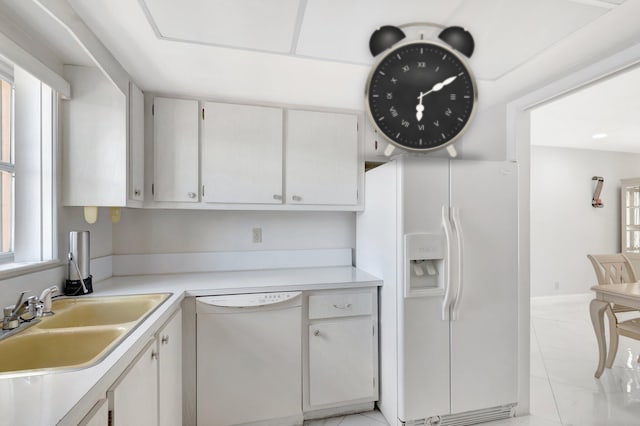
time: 6:10
